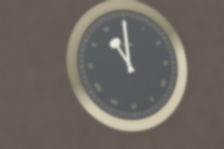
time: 11:00
